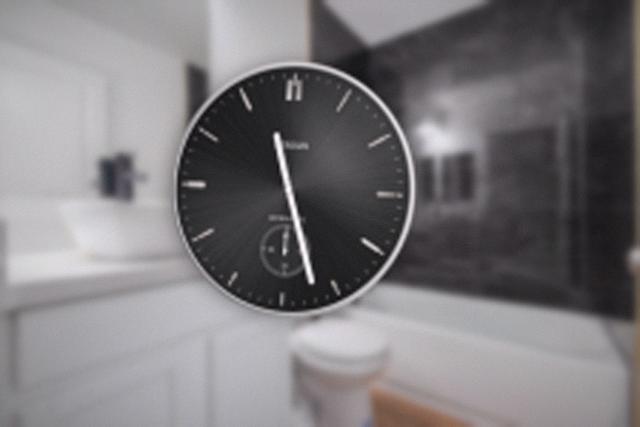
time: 11:27
